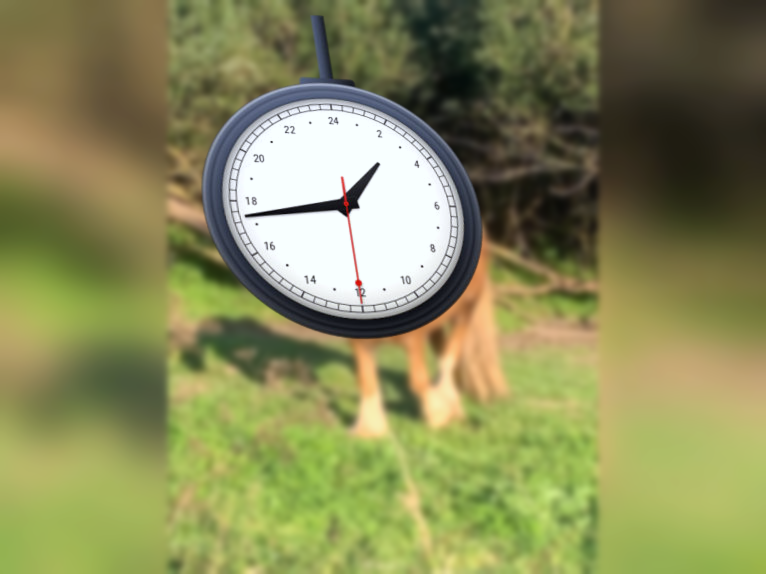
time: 2:43:30
